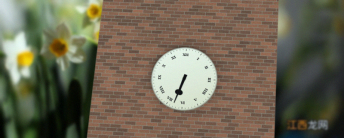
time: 6:33
